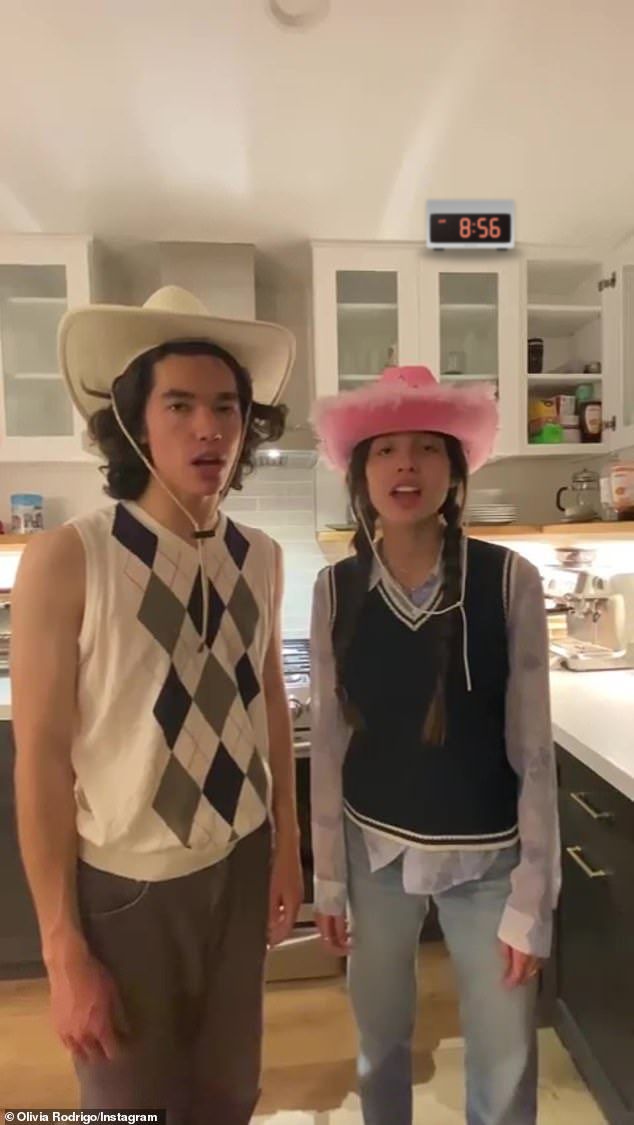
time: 8:56
